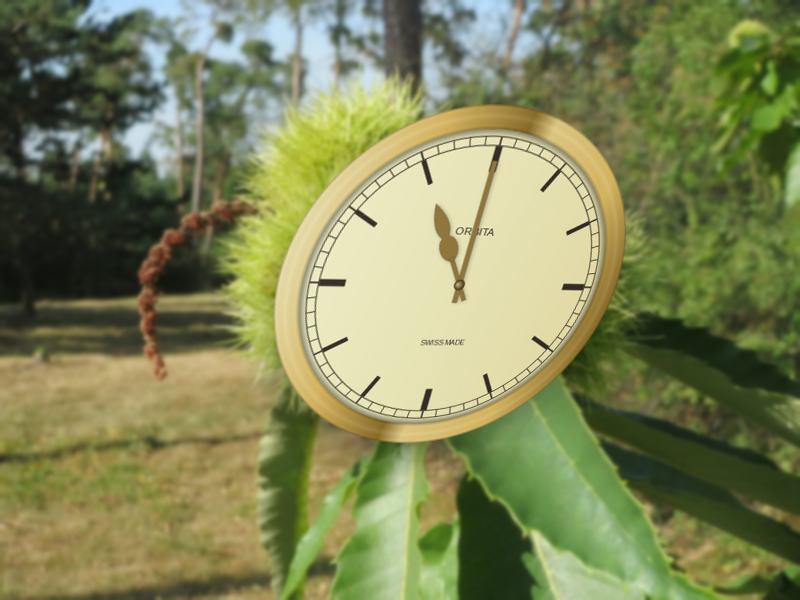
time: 11:00
